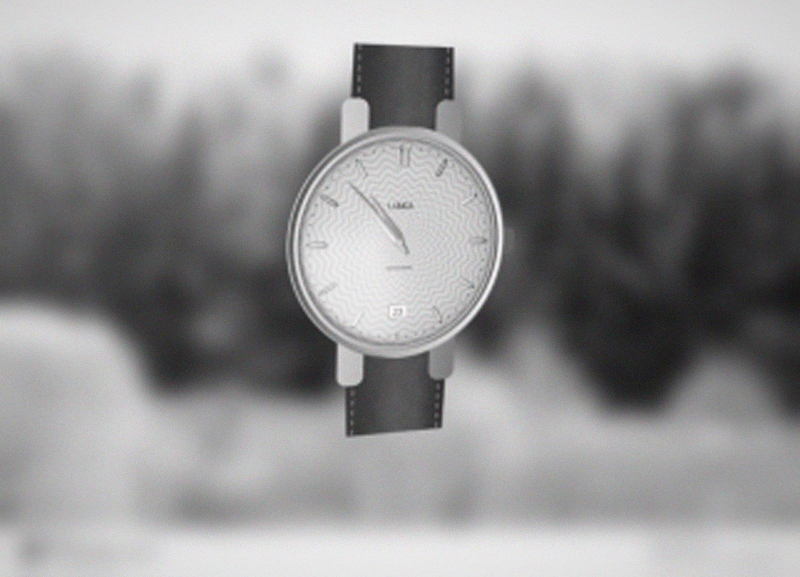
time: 10:53
